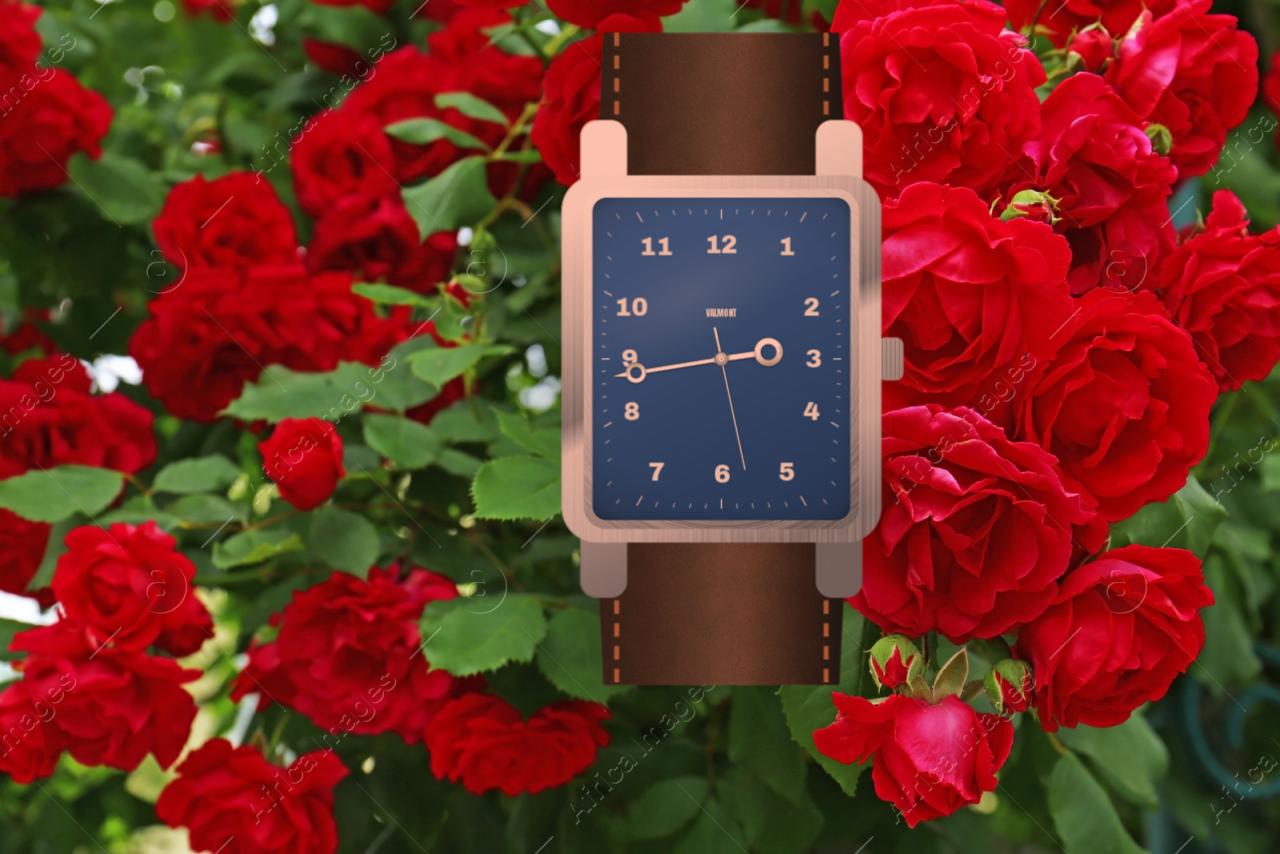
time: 2:43:28
